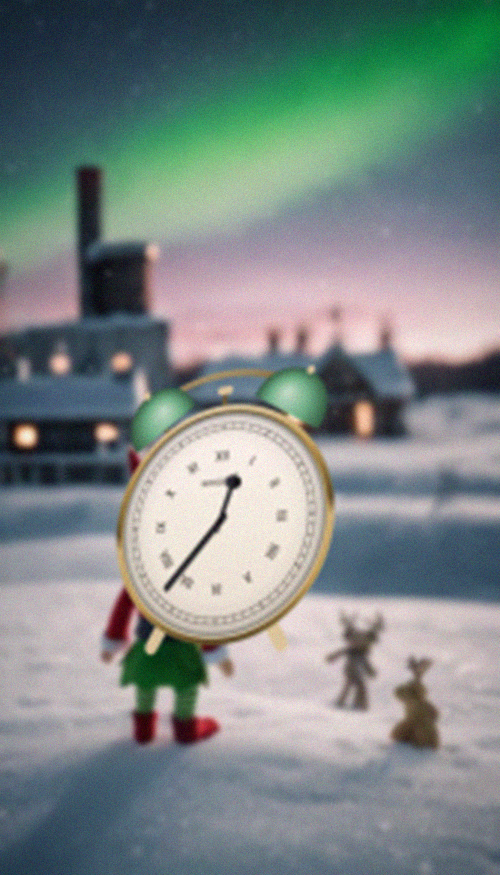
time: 12:37
